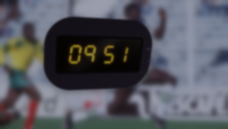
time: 9:51
